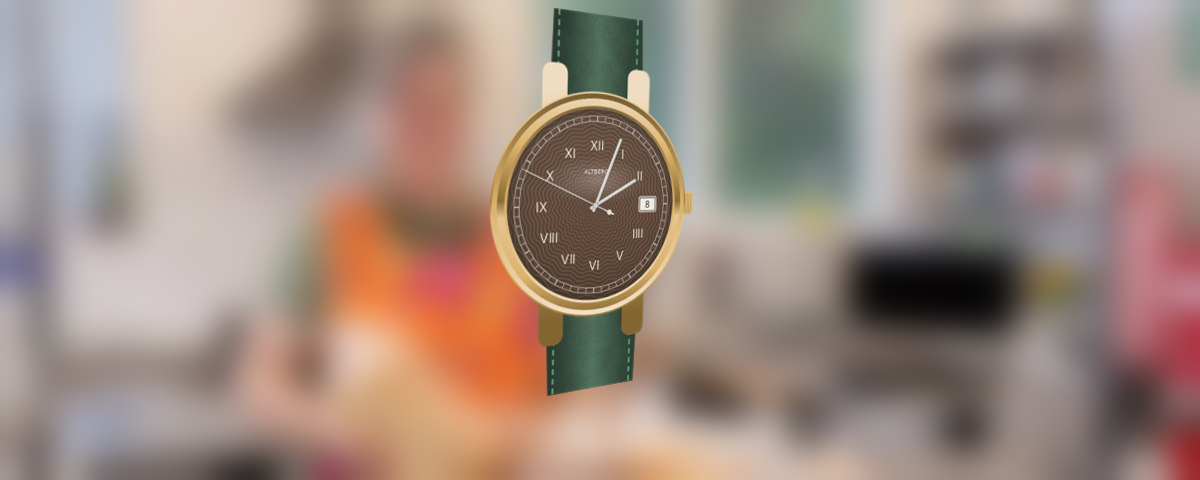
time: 2:03:49
